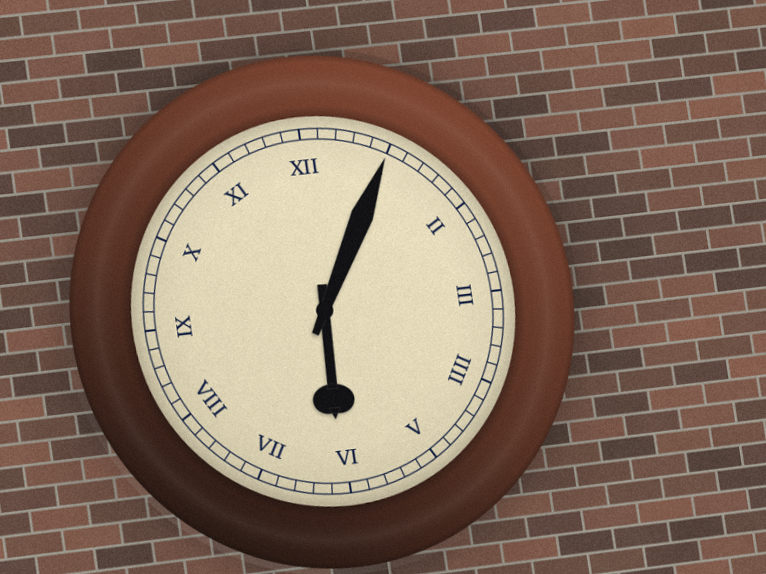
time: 6:05
